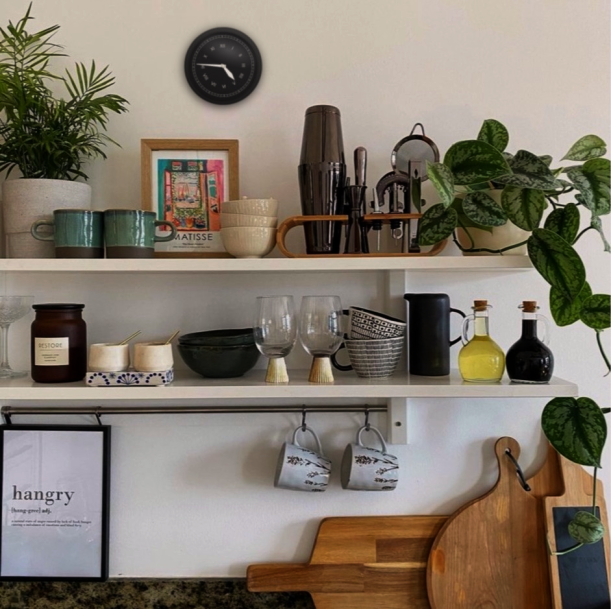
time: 4:46
